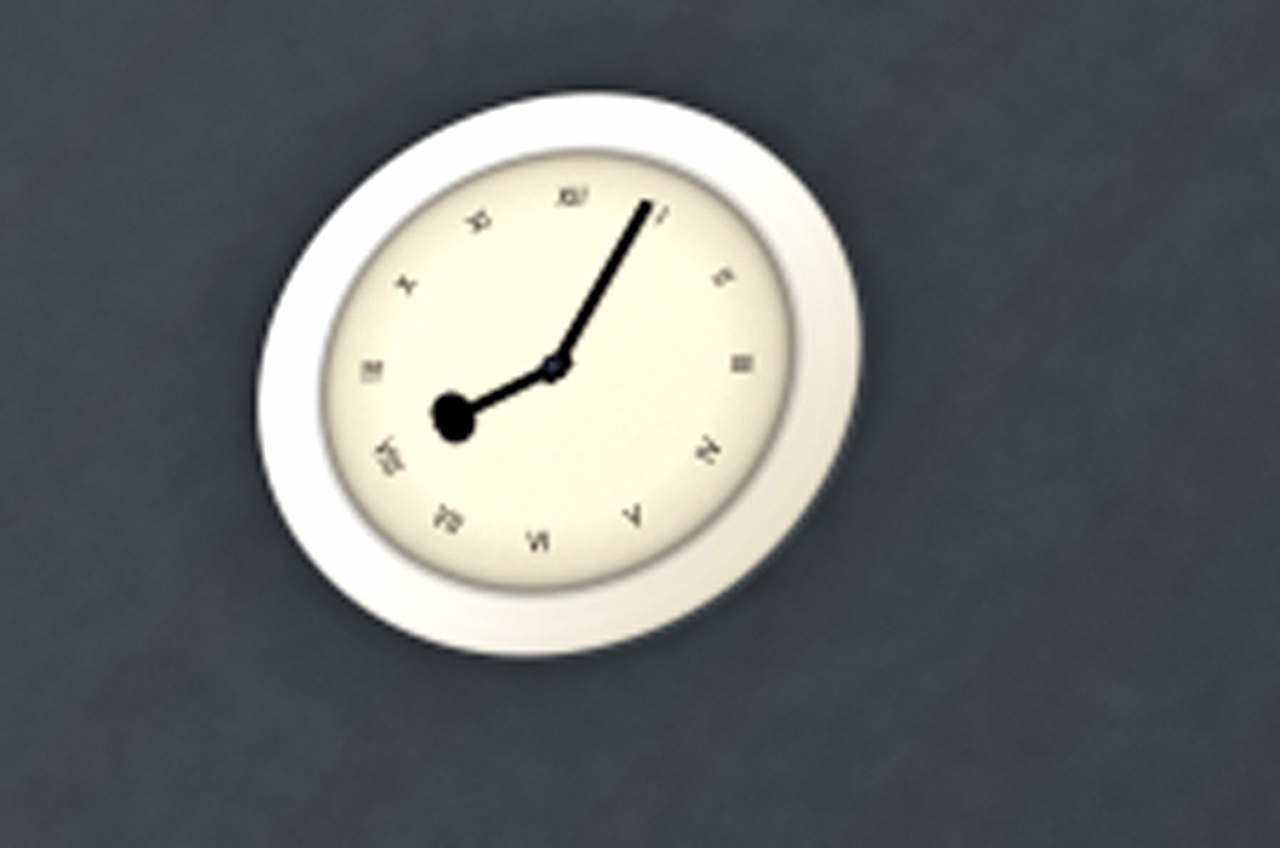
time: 8:04
